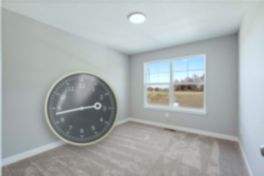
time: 2:43
